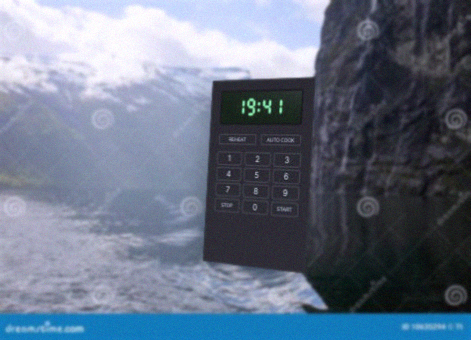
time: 19:41
